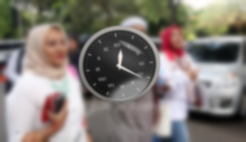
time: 12:21
